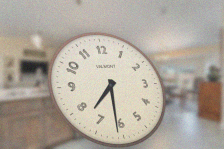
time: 7:31
